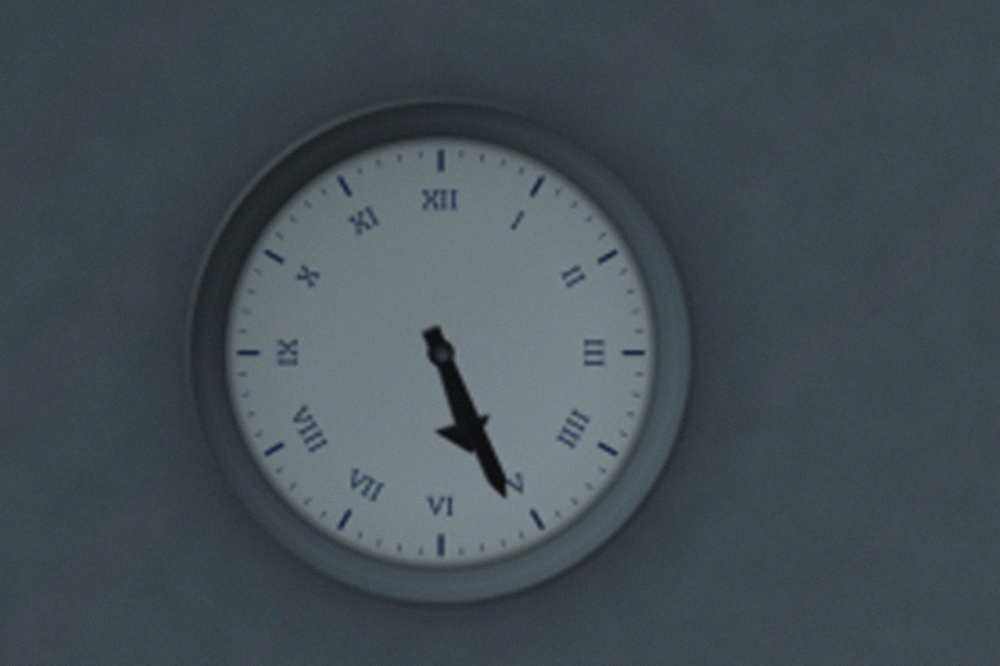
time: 5:26
